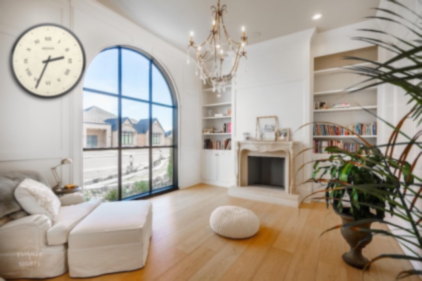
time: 2:34
